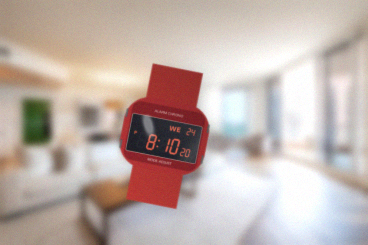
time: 8:10
